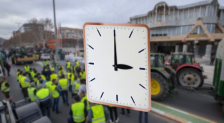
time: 3:00
